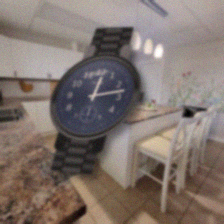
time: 12:13
